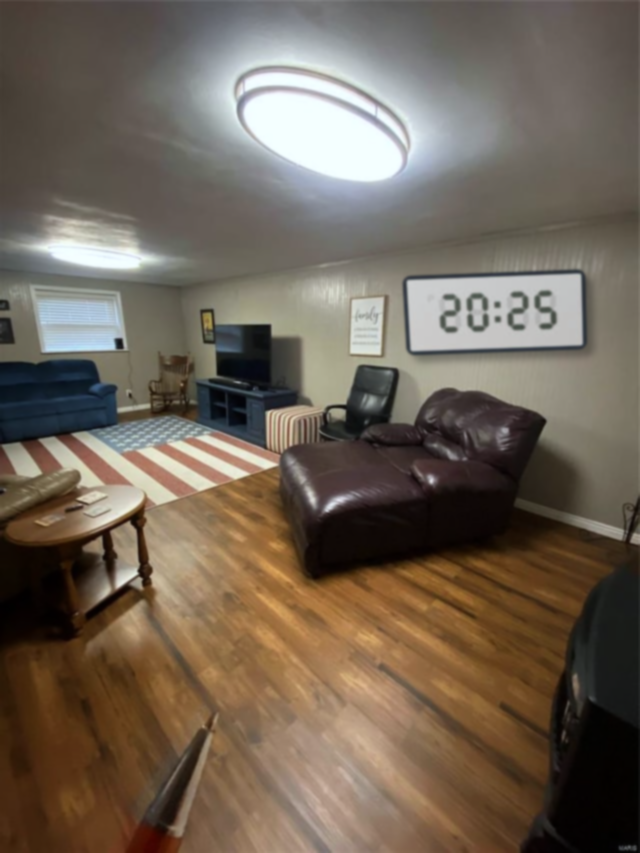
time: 20:25
